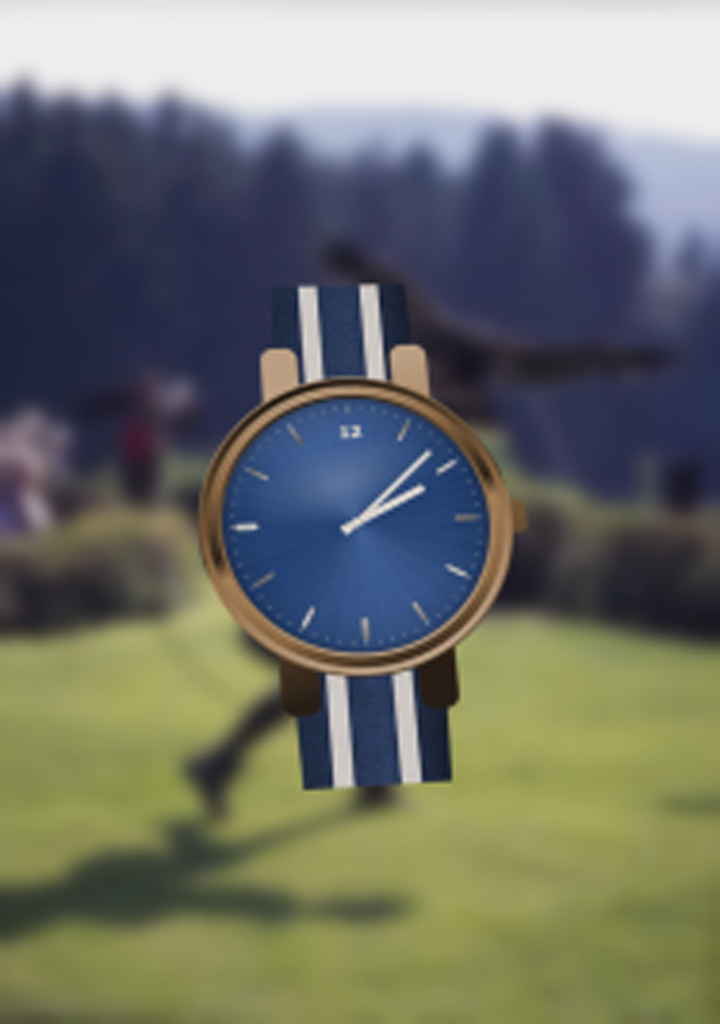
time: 2:08
